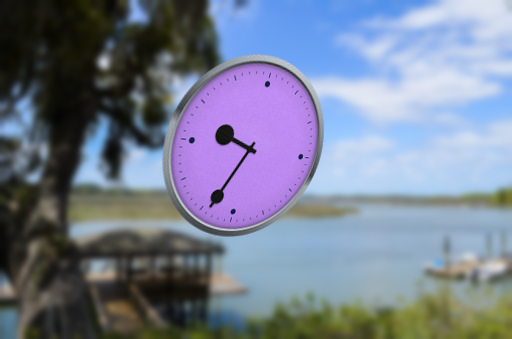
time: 9:34
